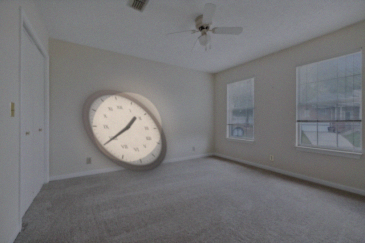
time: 1:40
